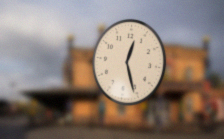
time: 12:26
